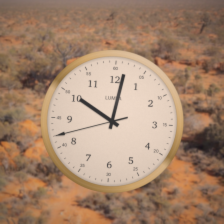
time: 10:01:42
